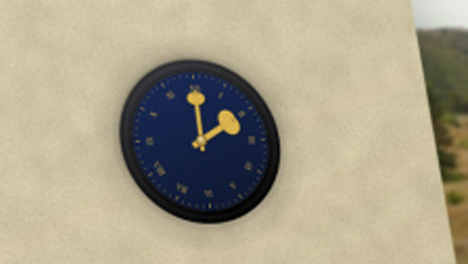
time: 2:00
